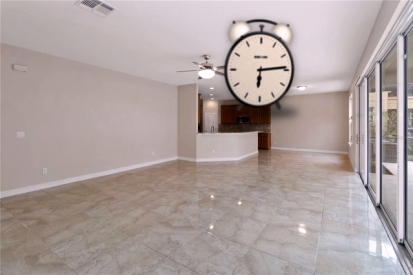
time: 6:14
